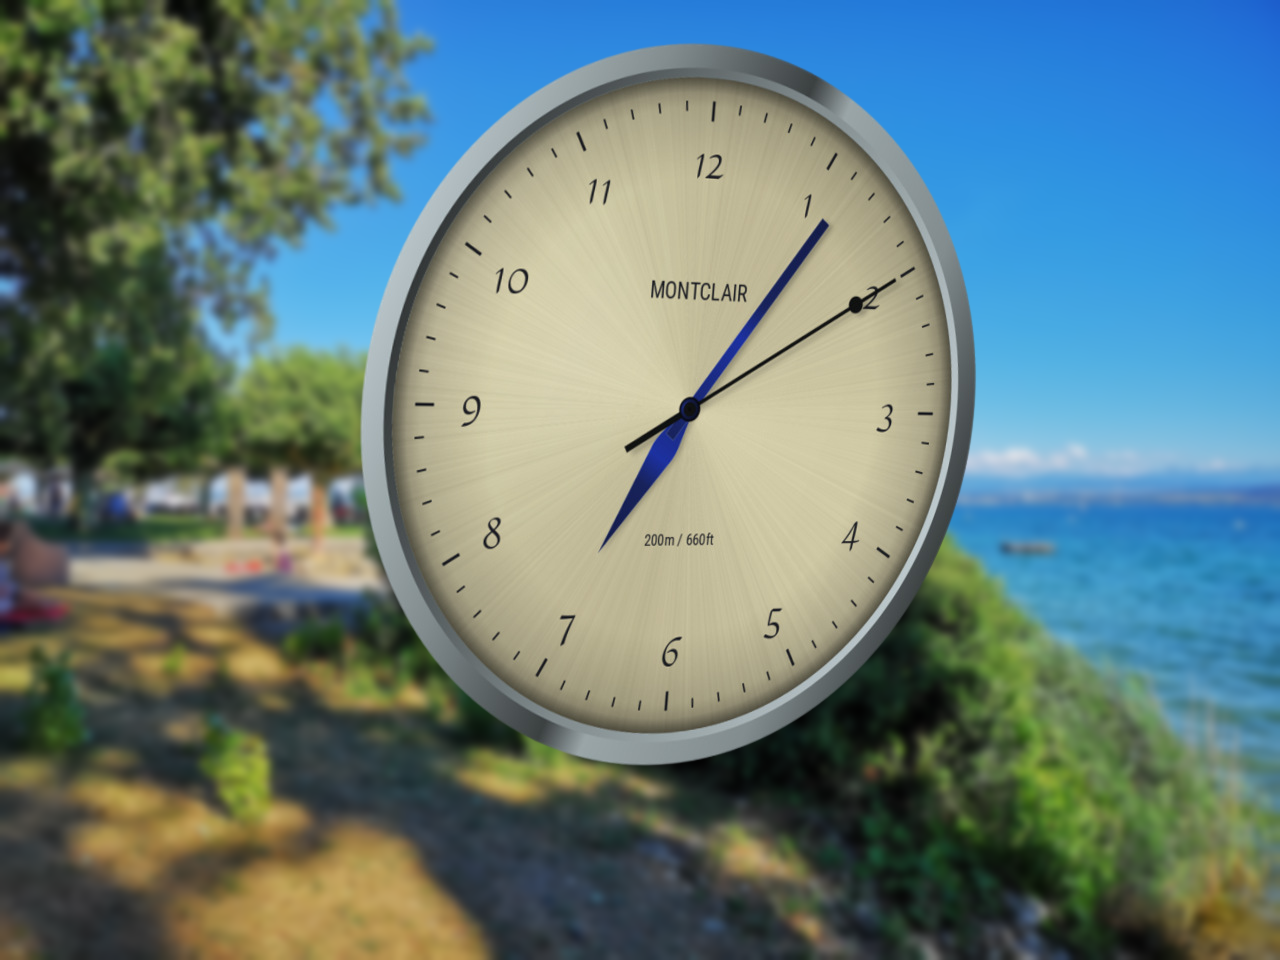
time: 7:06:10
